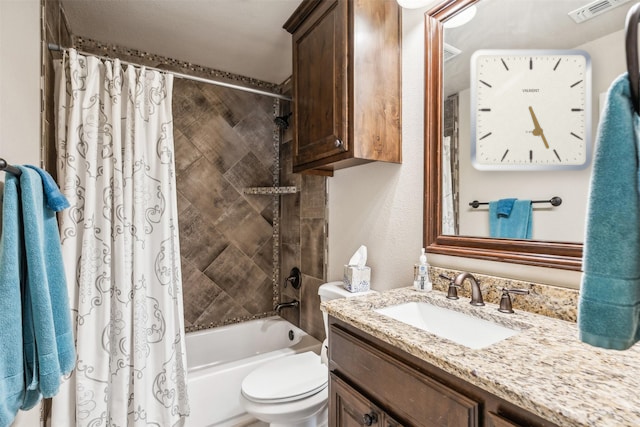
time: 5:26
